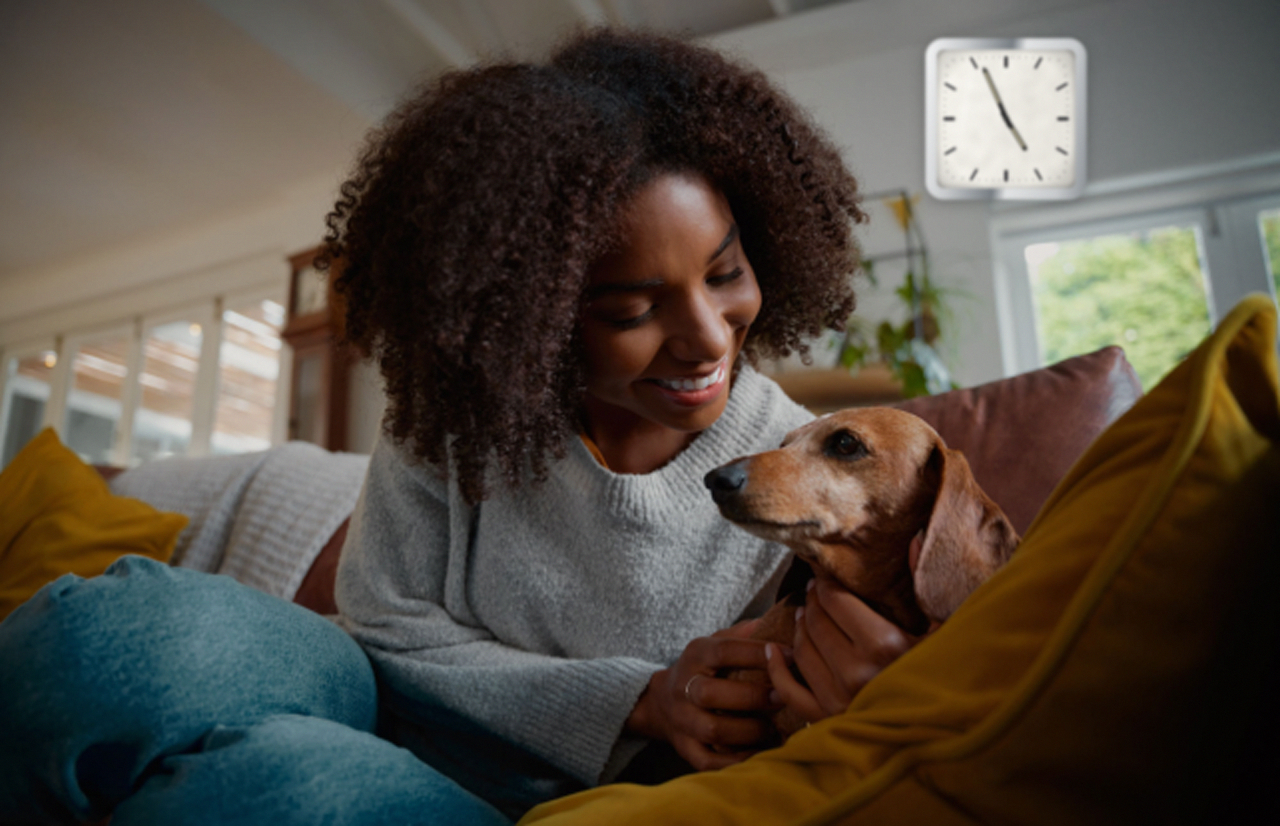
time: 4:56
